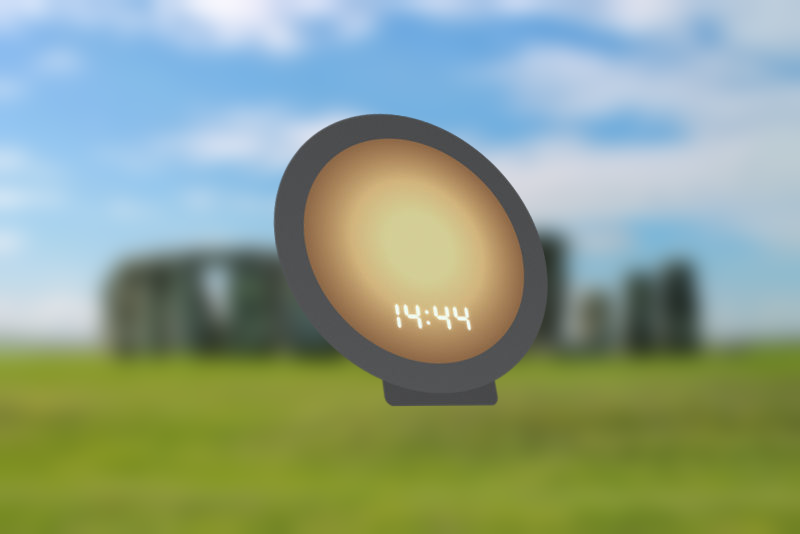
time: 14:44
